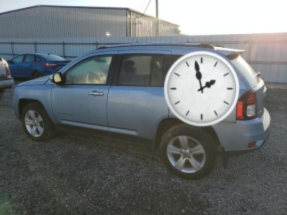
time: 1:58
